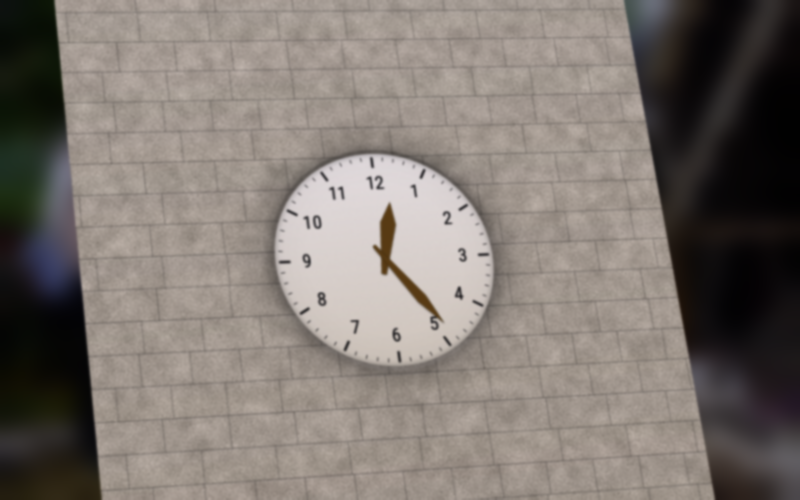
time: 12:24
